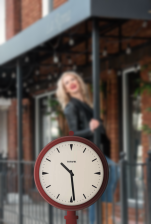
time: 10:29
